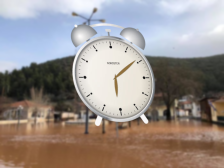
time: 6:09
